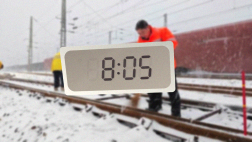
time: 8:05
